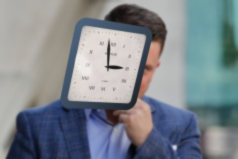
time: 2:58
